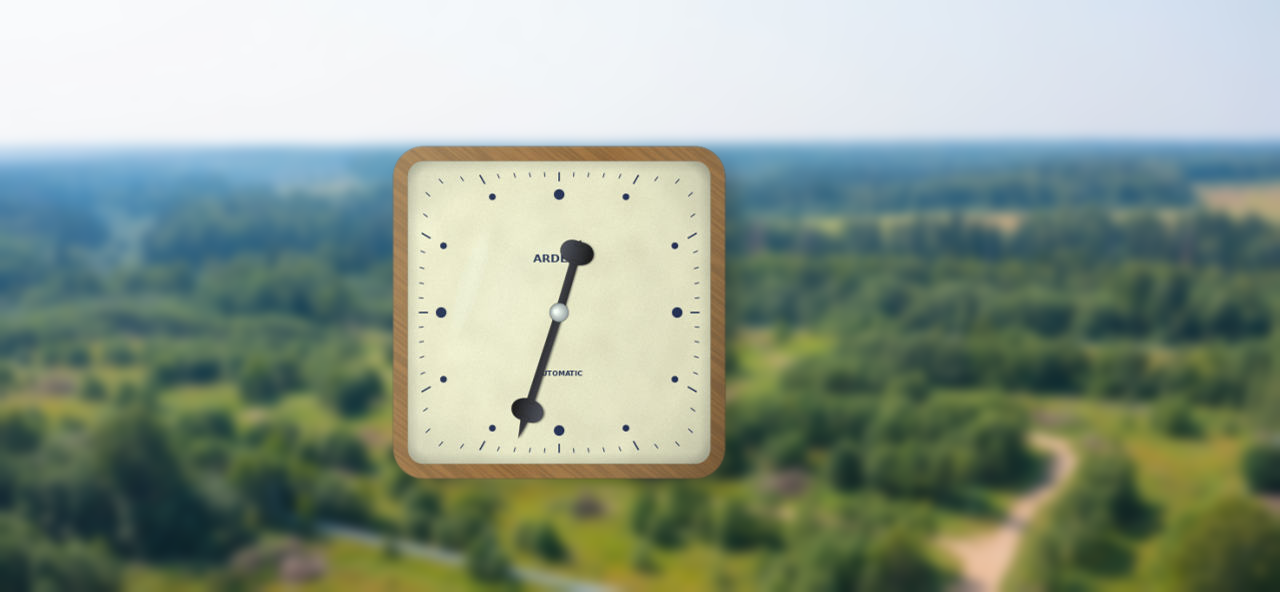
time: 12:33
